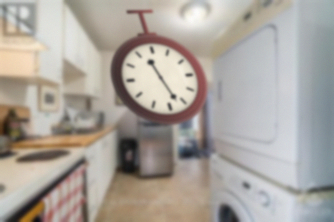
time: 11:27
